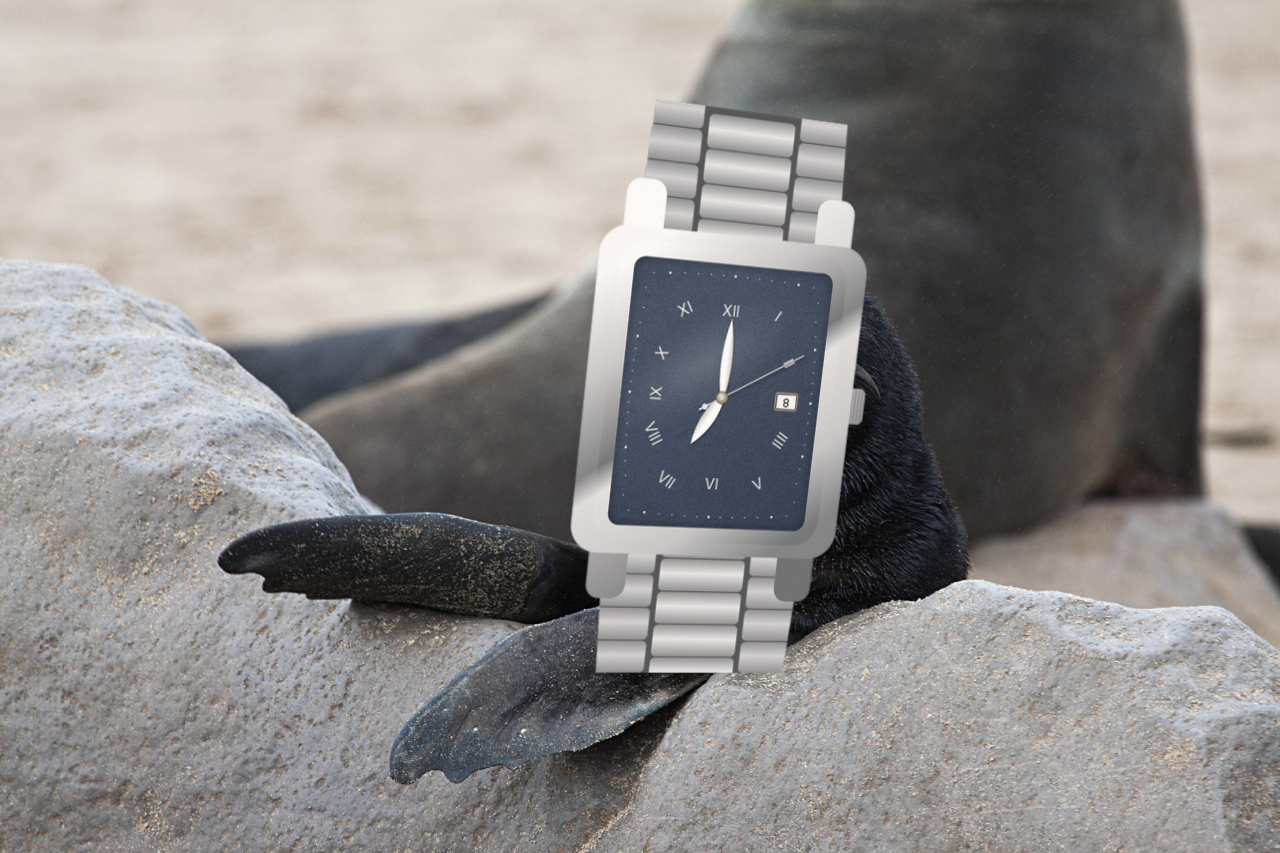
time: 7:00:10
